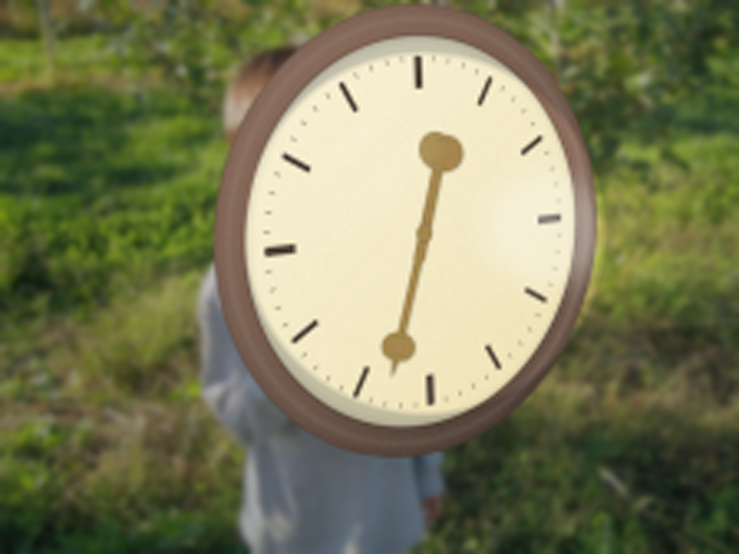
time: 12:33
